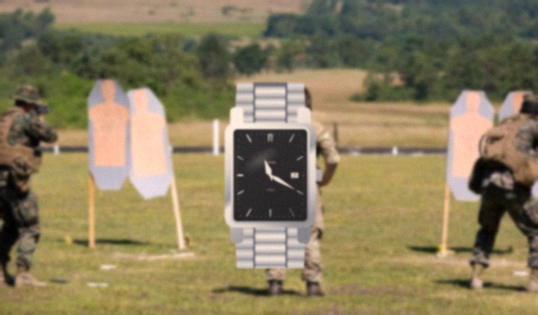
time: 11:20
